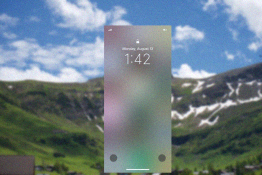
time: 1:42
